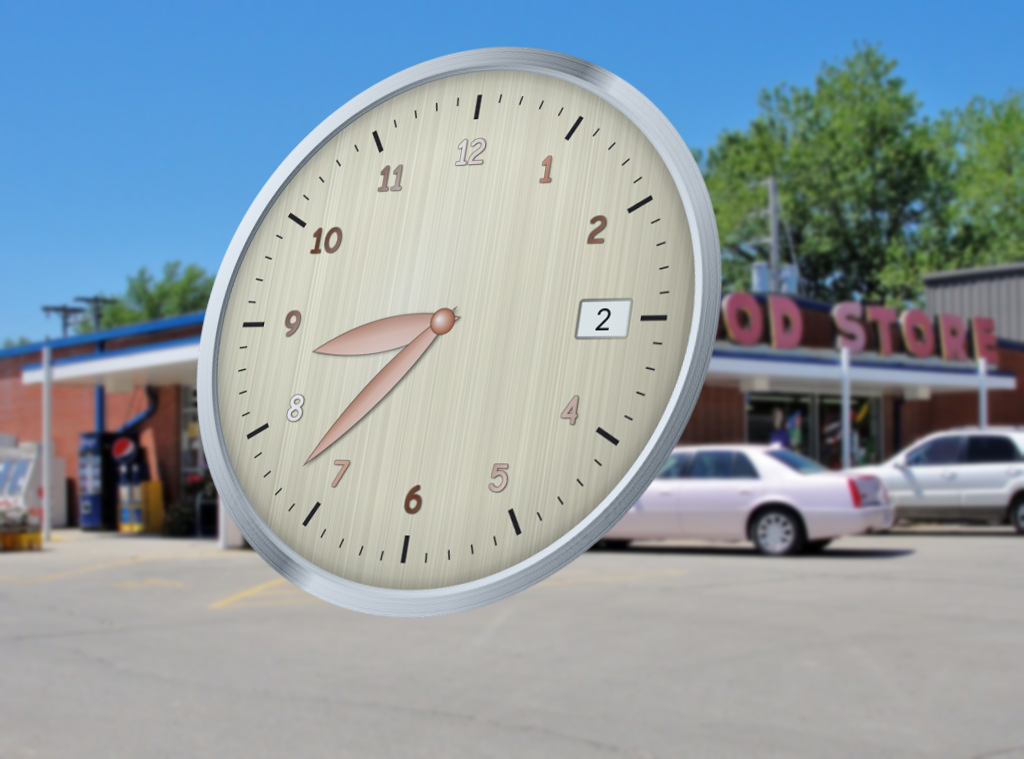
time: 8:37
